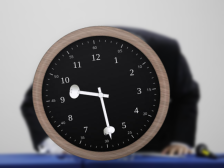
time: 9:29
